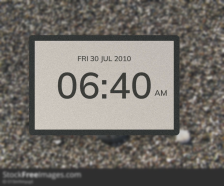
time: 6:40
